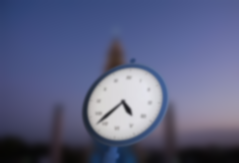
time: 4:37
